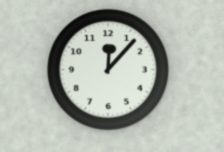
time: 12:07
